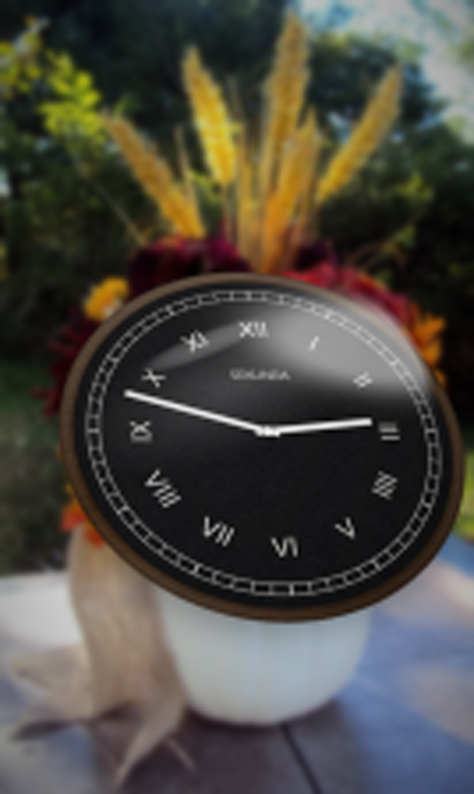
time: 2:48
